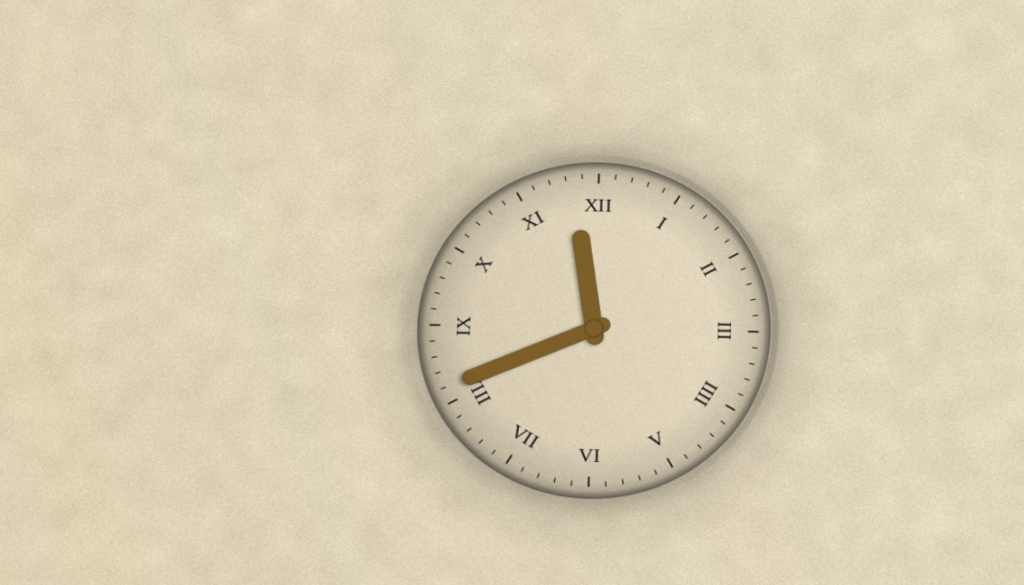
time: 11:41
